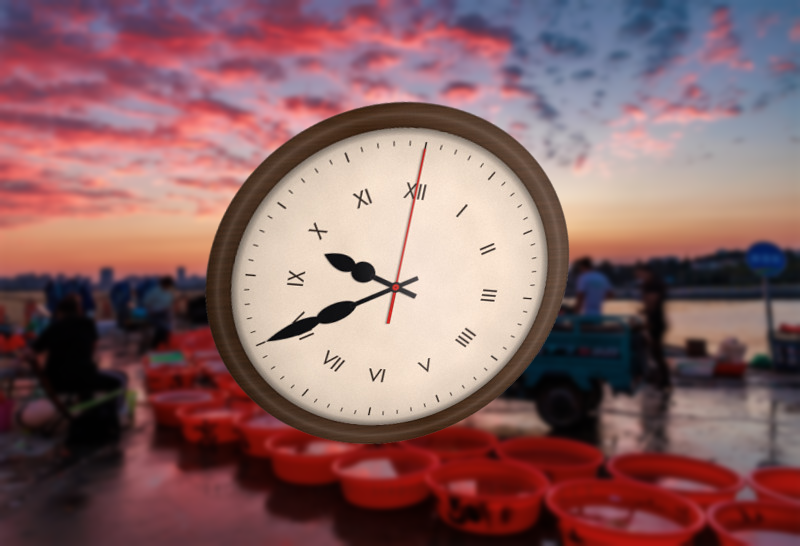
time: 9:40:00
